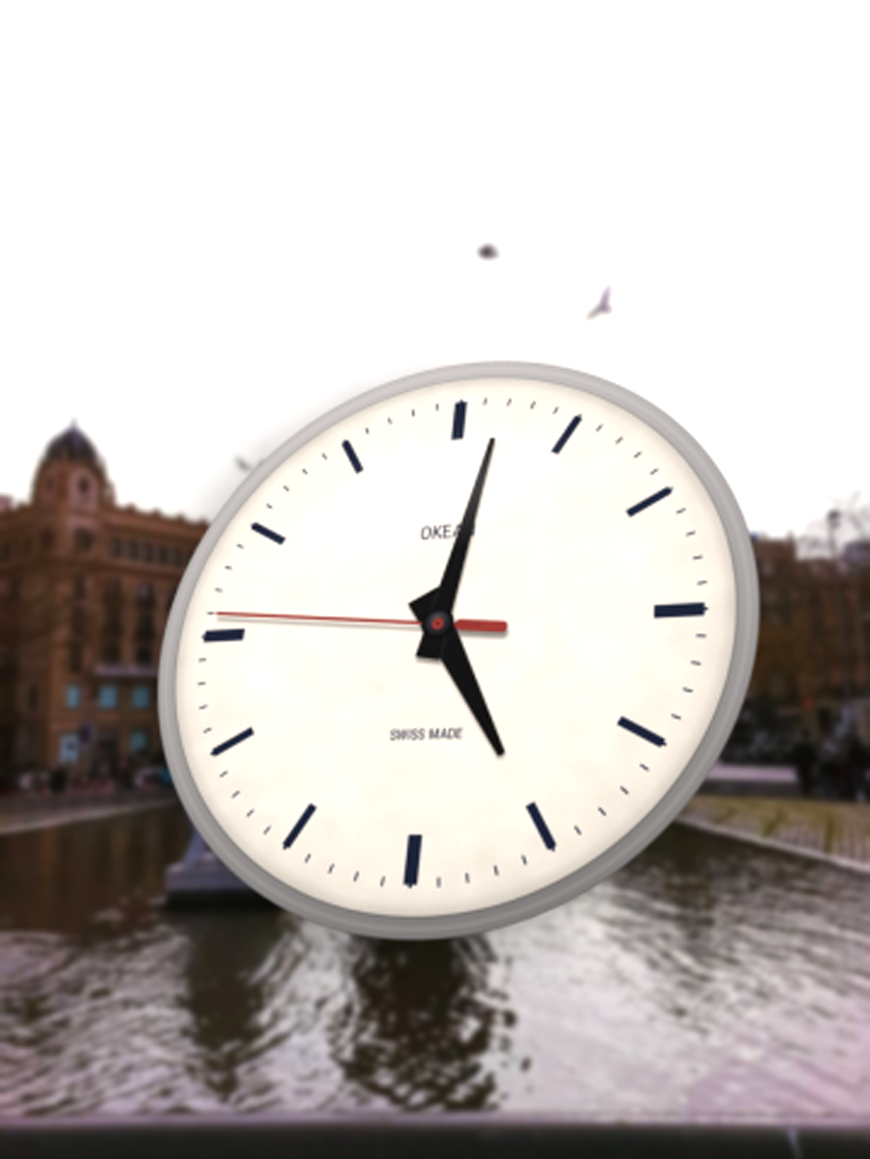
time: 5:01:46
